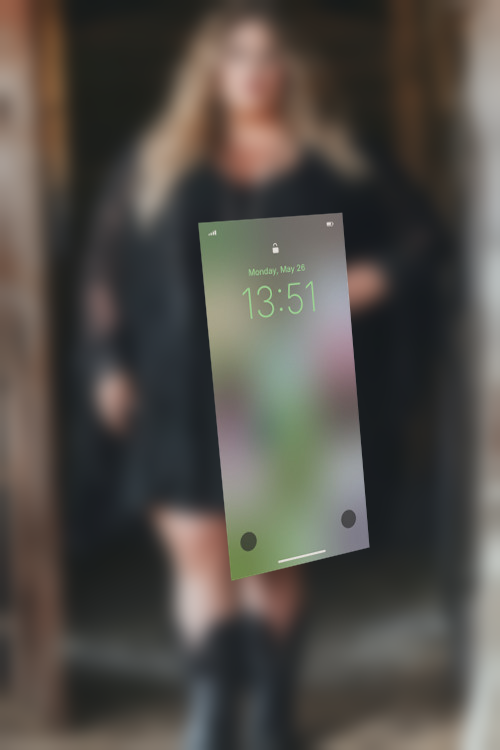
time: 13:51
